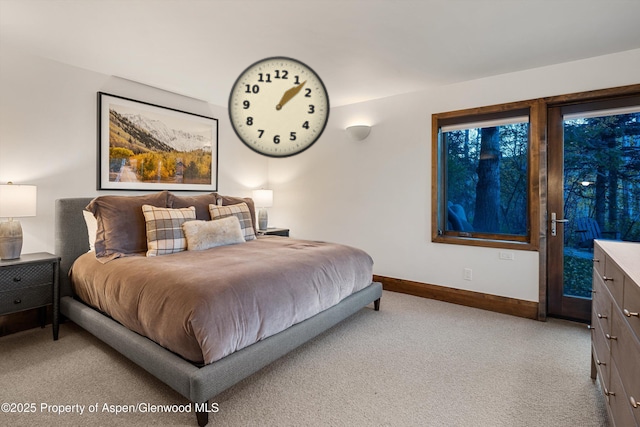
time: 1:07
